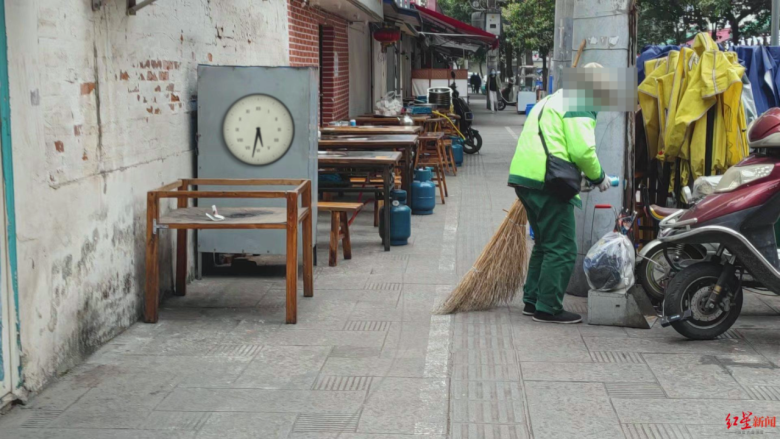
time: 5:32
